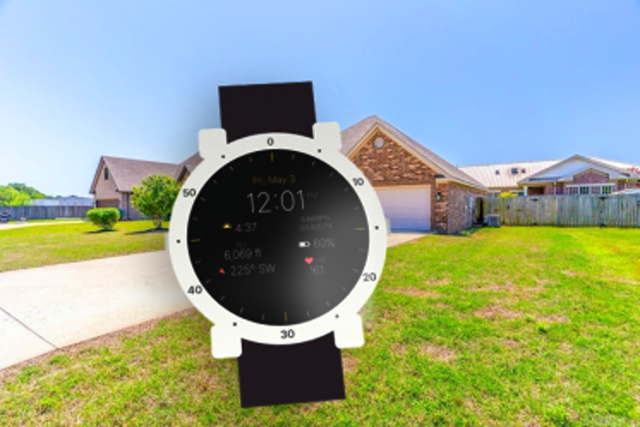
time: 12:01
